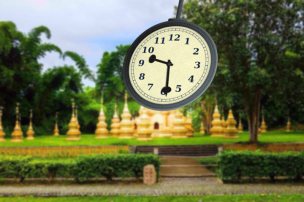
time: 9:29
